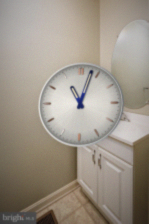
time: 11:03
